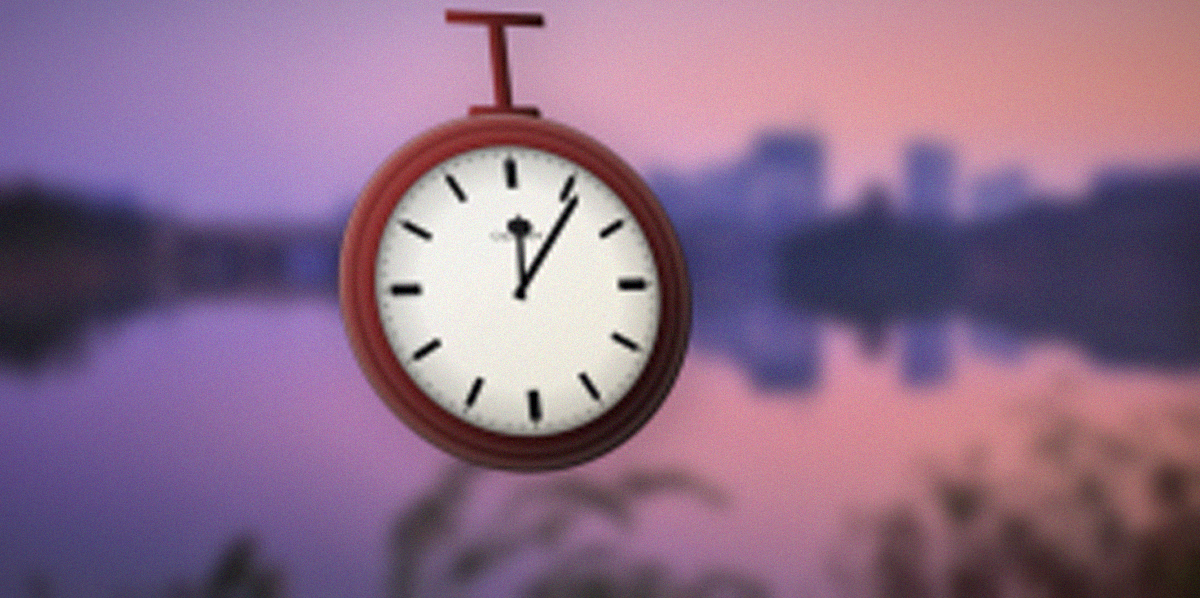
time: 12:06
